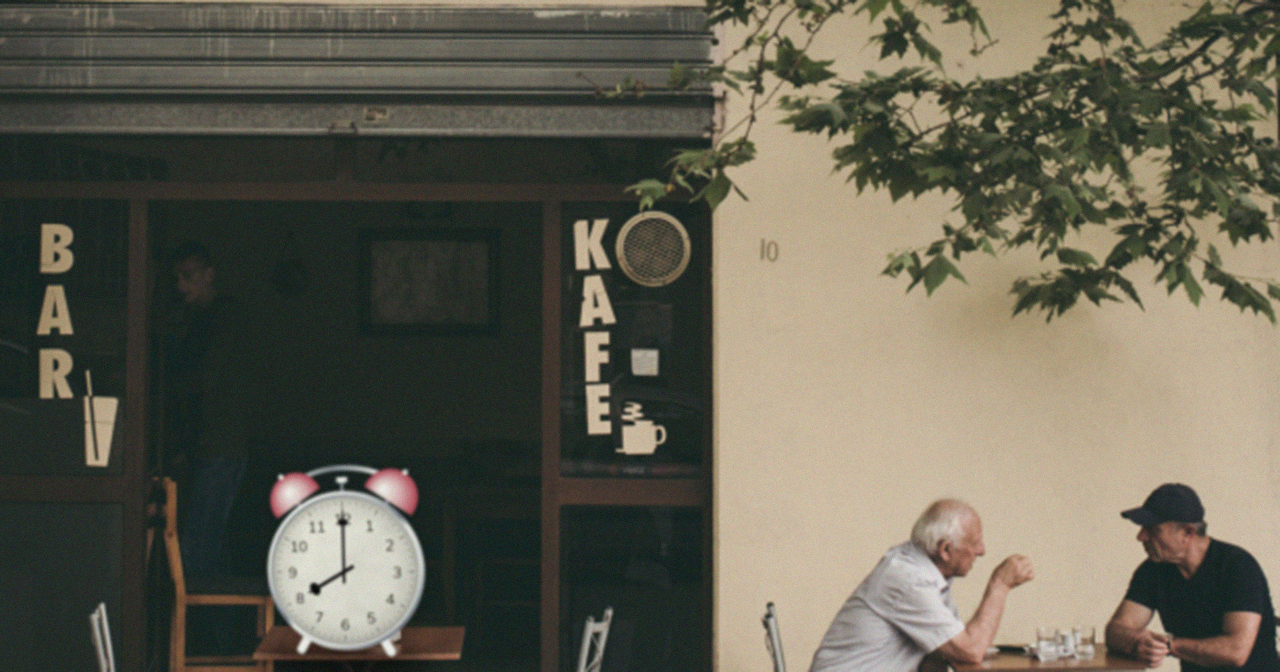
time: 8:00
